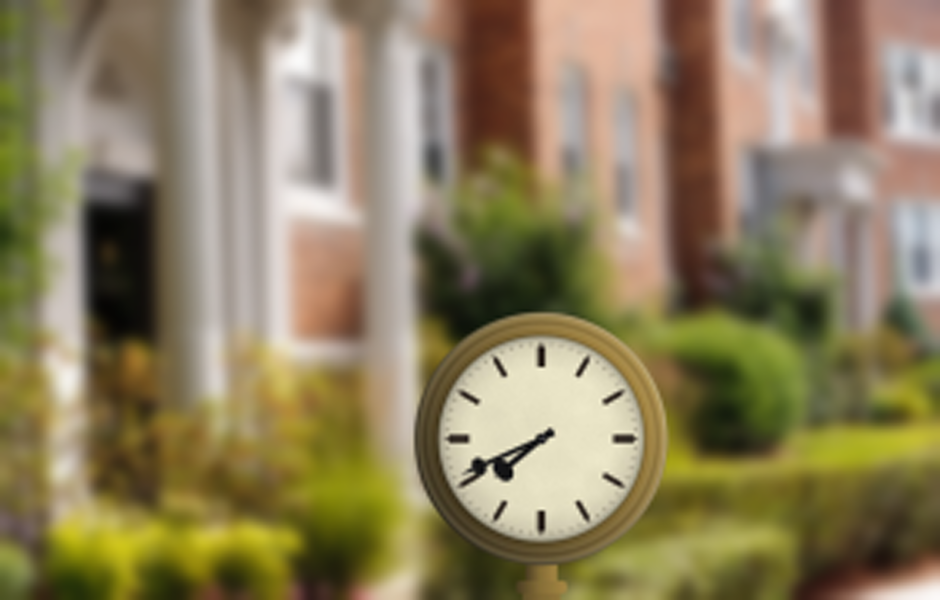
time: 7:41
